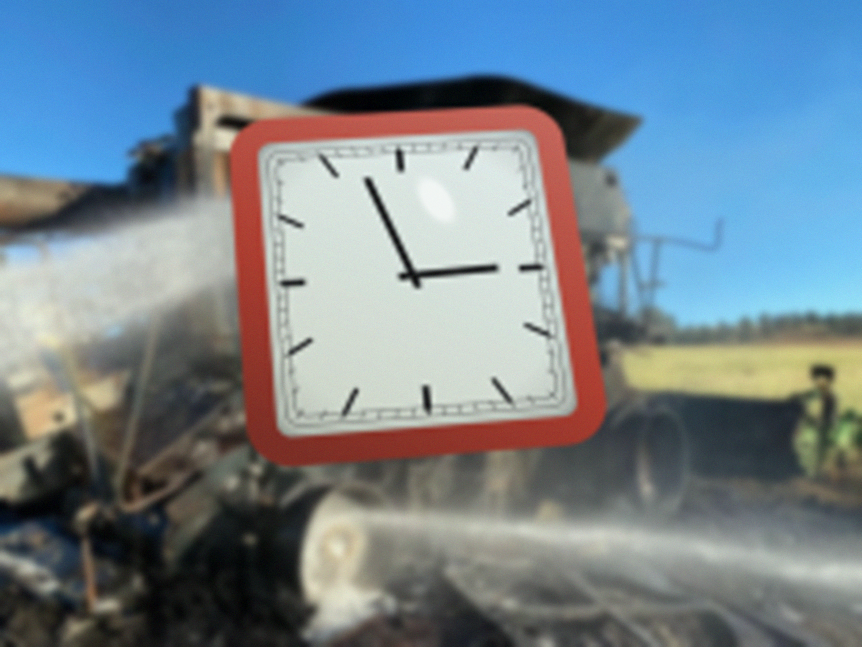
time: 2:57
